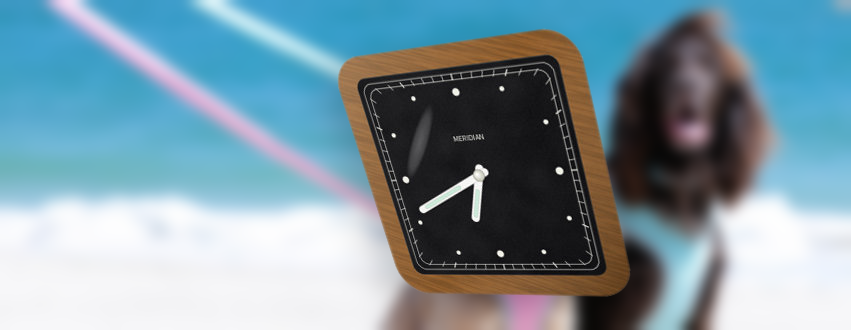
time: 6:41
